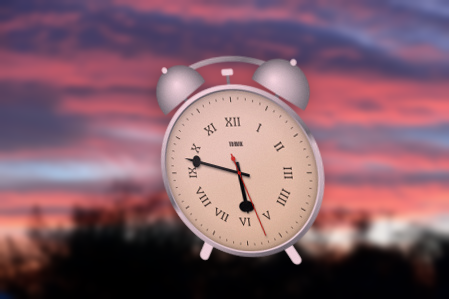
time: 5:47:27
